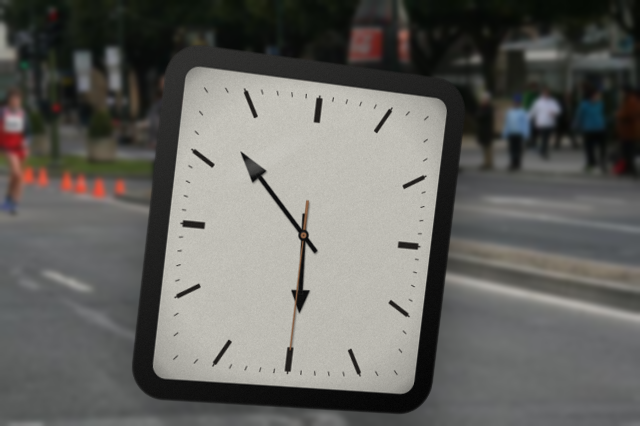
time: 5:52:30
